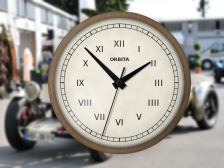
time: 1:52:33
